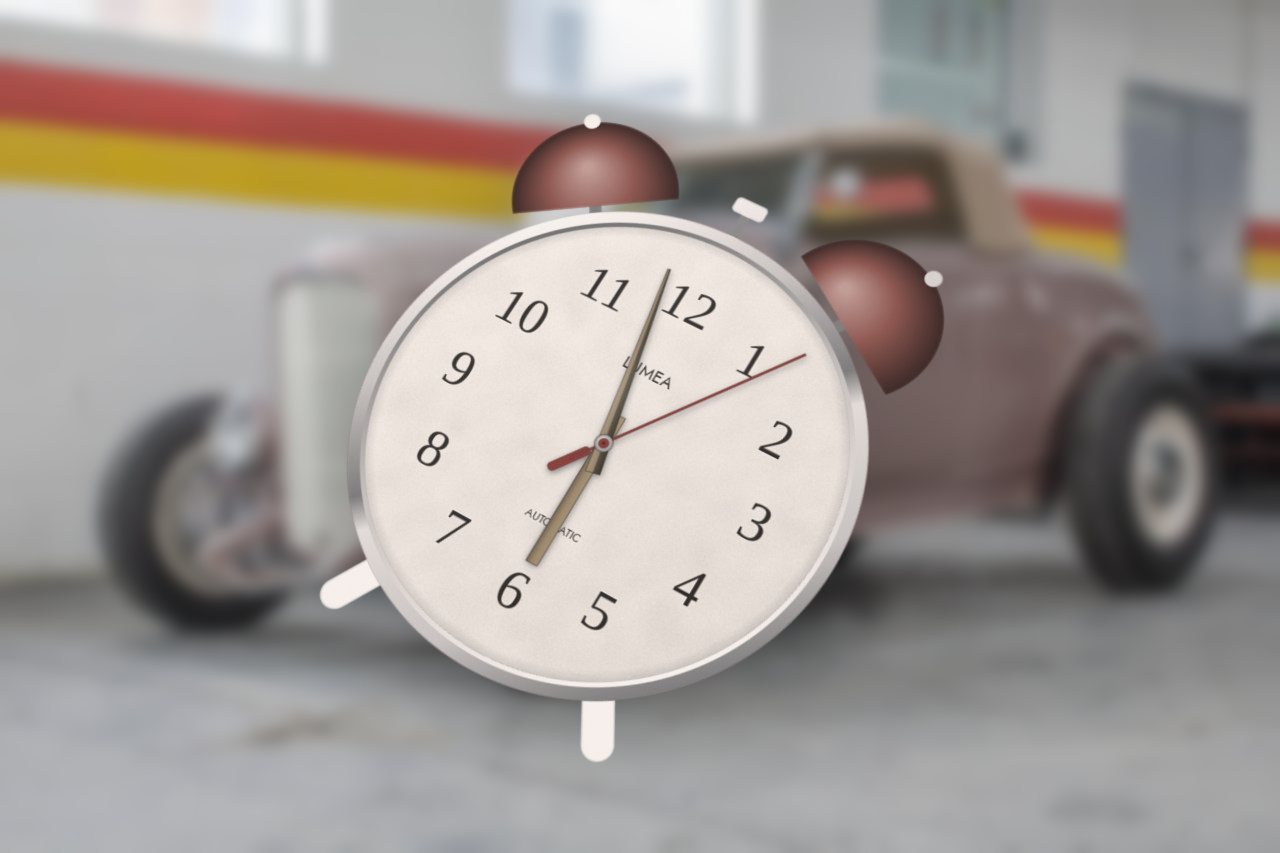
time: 5:58:06
